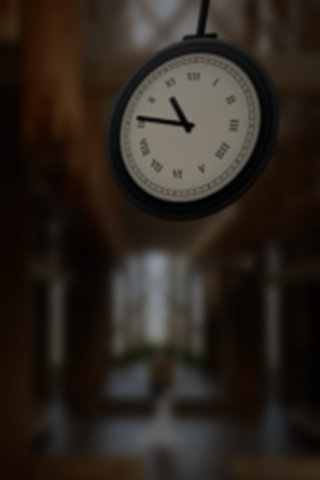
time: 10:46
